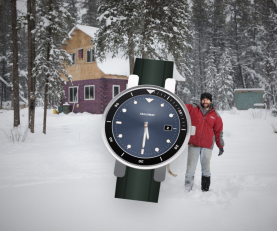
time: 5:30
